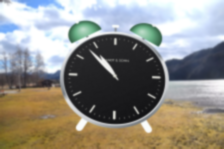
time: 10:53
